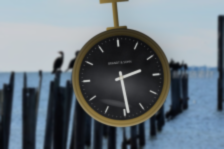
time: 2:29
